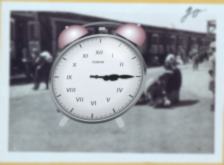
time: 3:15
